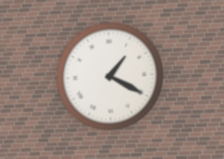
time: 1:20
